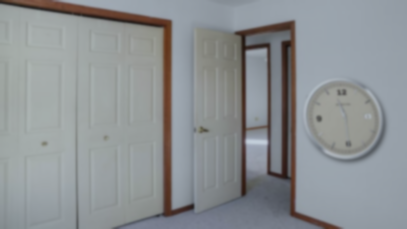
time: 11:30
